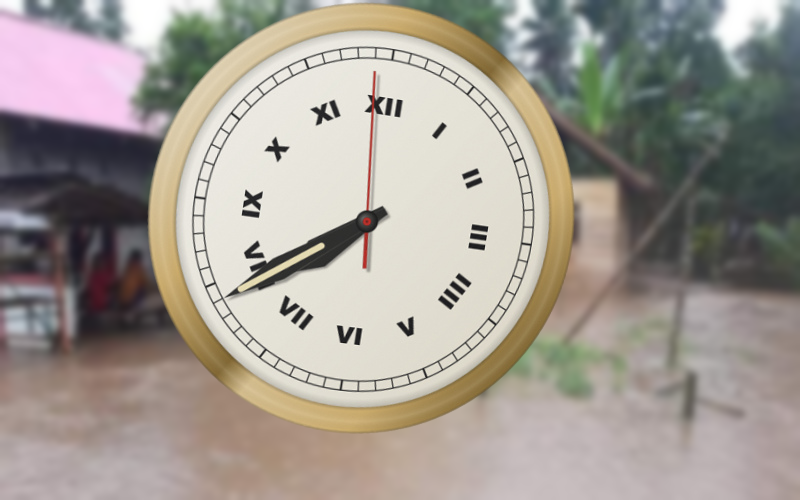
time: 7:38:59
